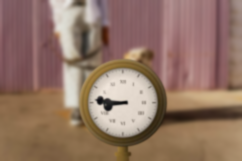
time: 8:46
